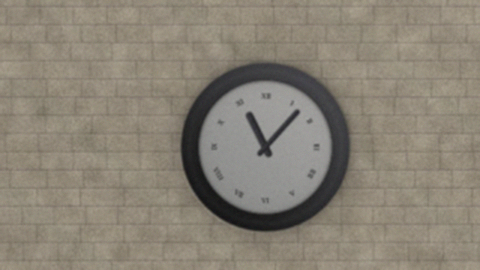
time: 11:07
